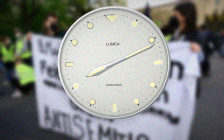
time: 8:11
